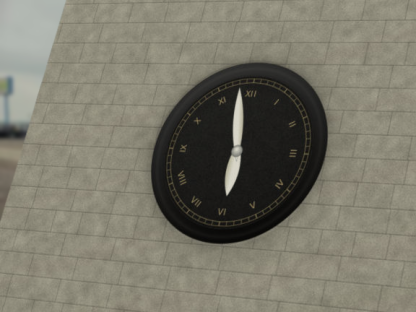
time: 5:58
